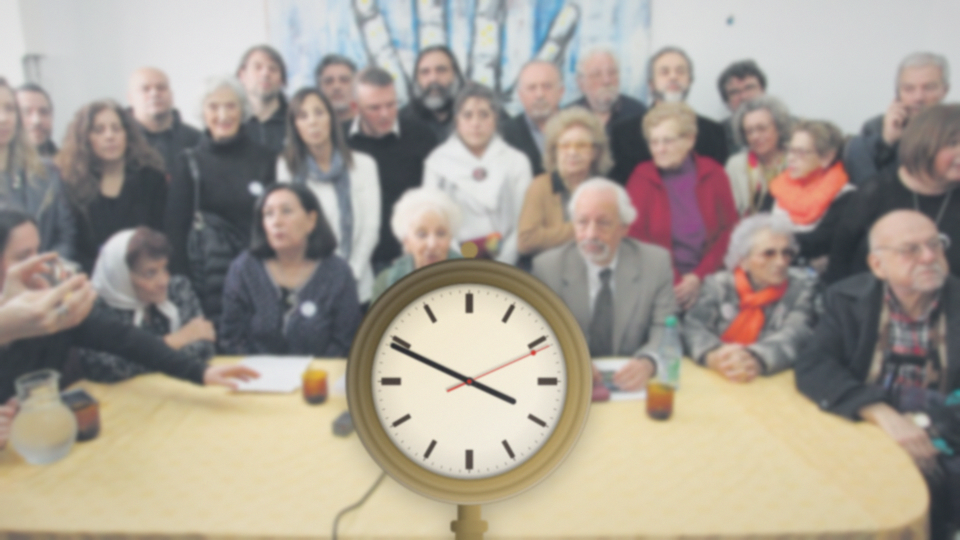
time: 3:49:11
